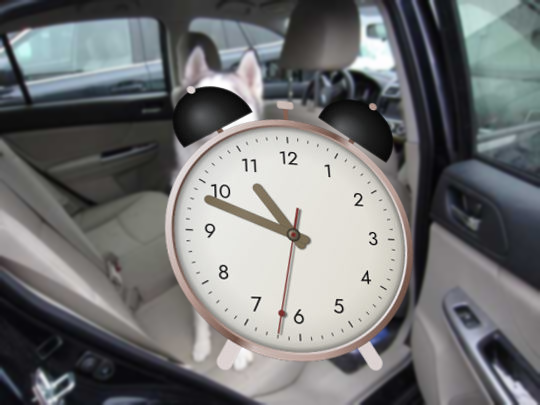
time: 10:48:32
